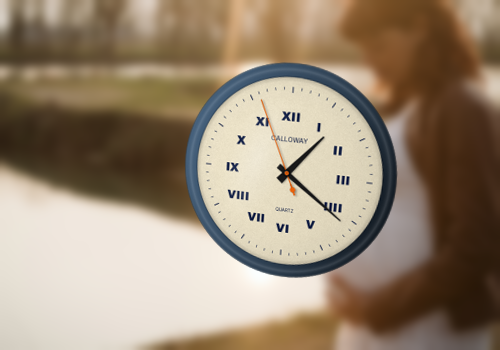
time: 1:20:56
